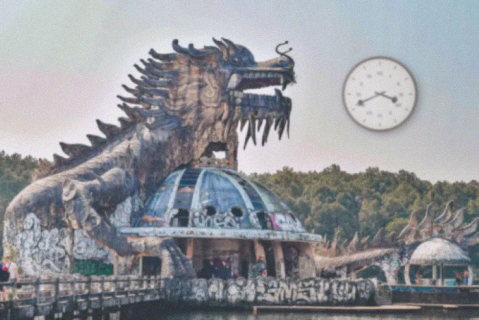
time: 3:41
